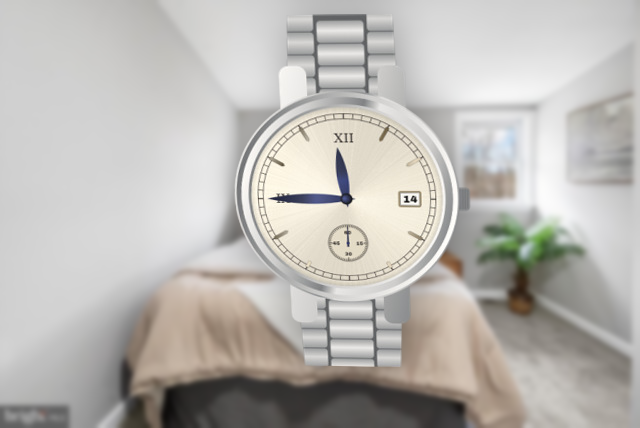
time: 11:45
